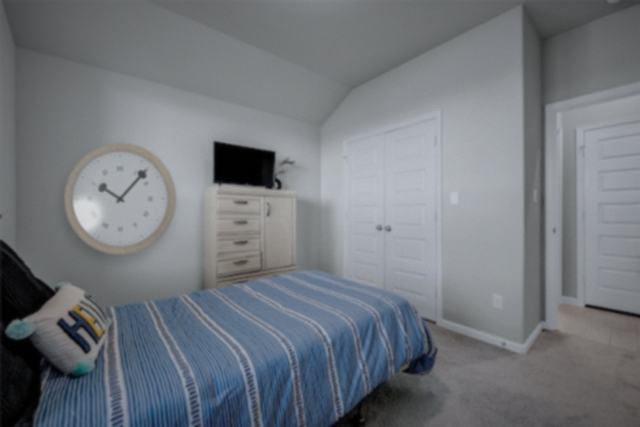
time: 10:07
